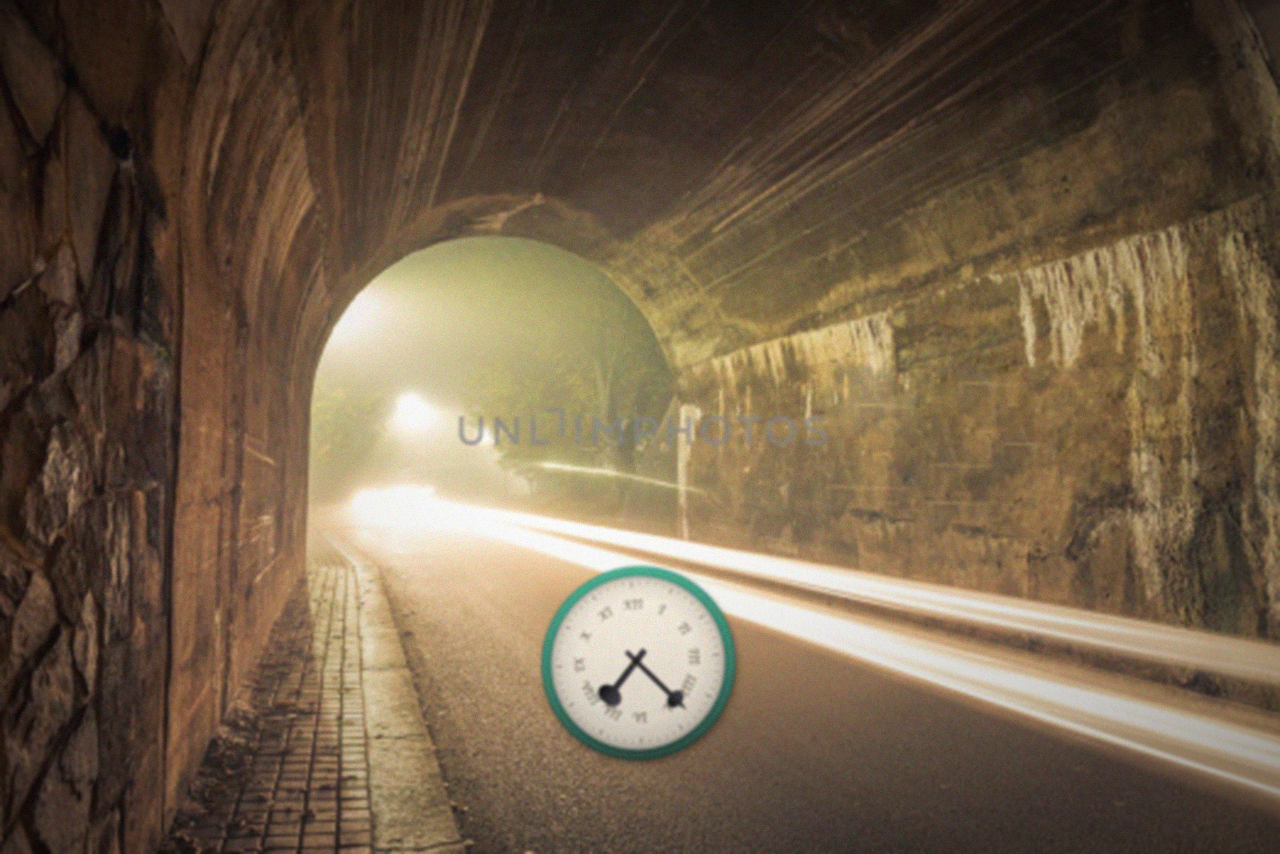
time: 7:23
